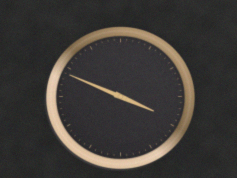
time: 3:49
